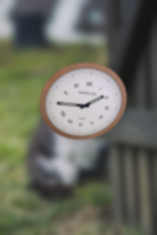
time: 1:45
